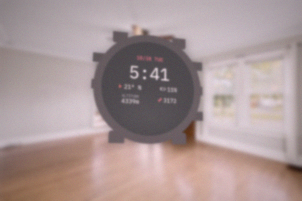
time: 5:41
